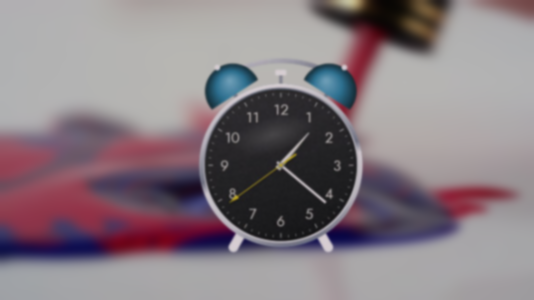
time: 1:21:39
